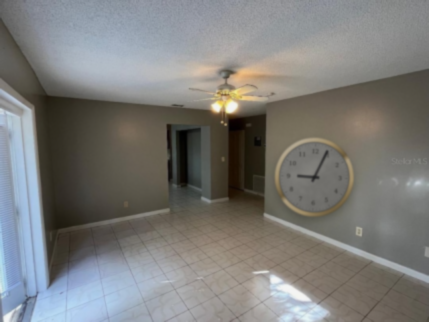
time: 9:04
